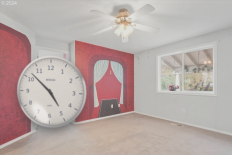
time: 4:52
